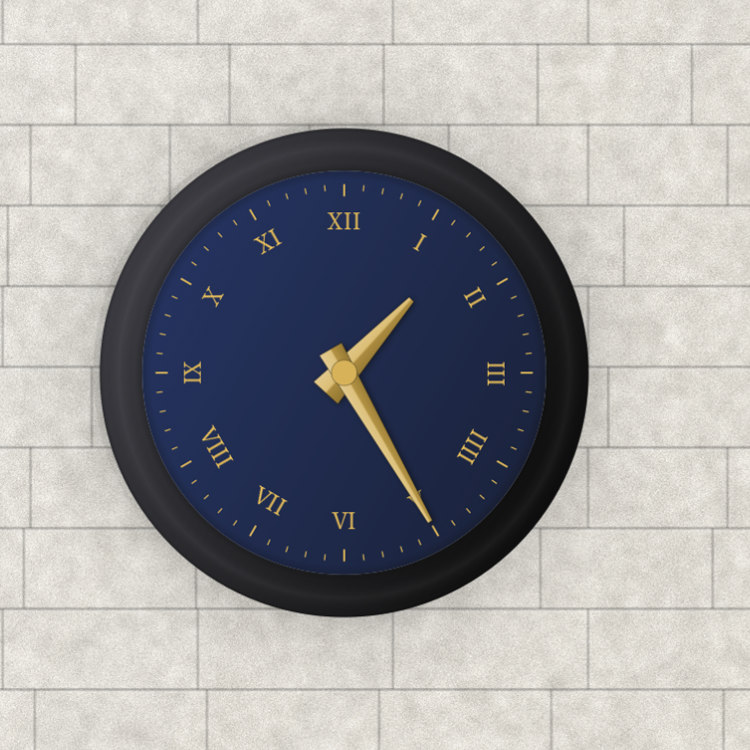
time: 1:25
